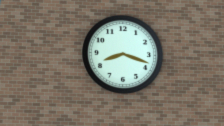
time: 8:18
